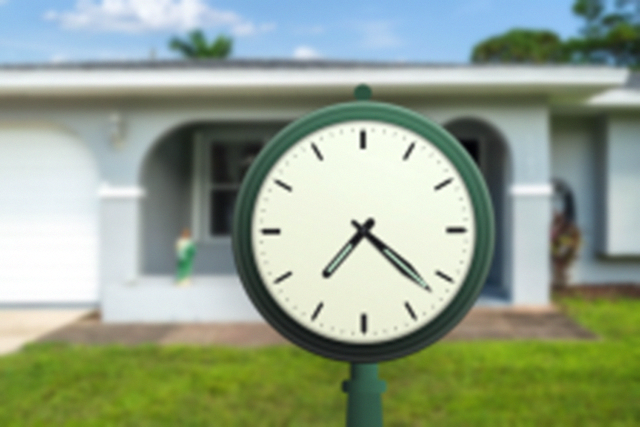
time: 7:22
